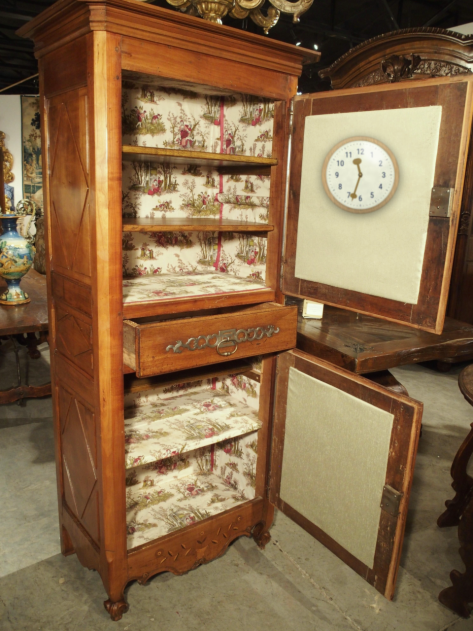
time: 11:33
